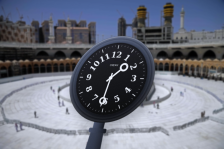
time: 1:31
